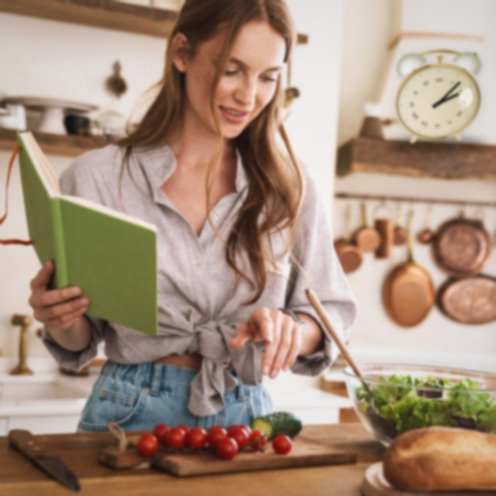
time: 2:07
